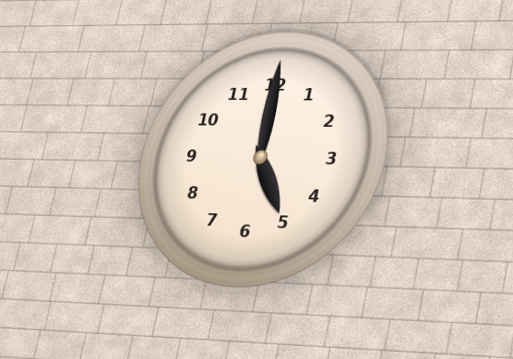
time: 5:00
